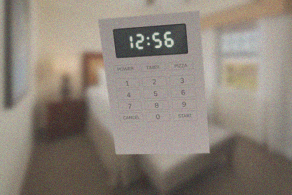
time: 12:56
